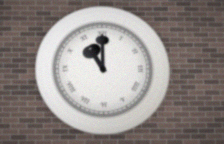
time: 11:00
